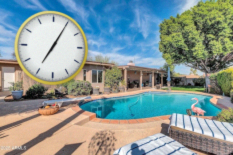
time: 7:05
